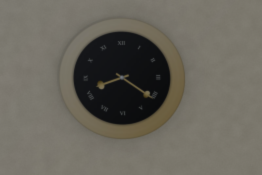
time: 8:21
